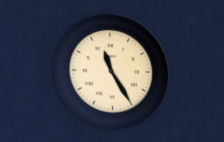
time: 11:25
